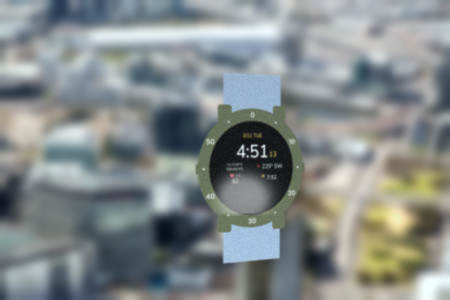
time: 4:51
